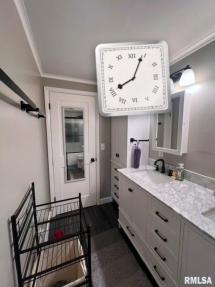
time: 8:04
